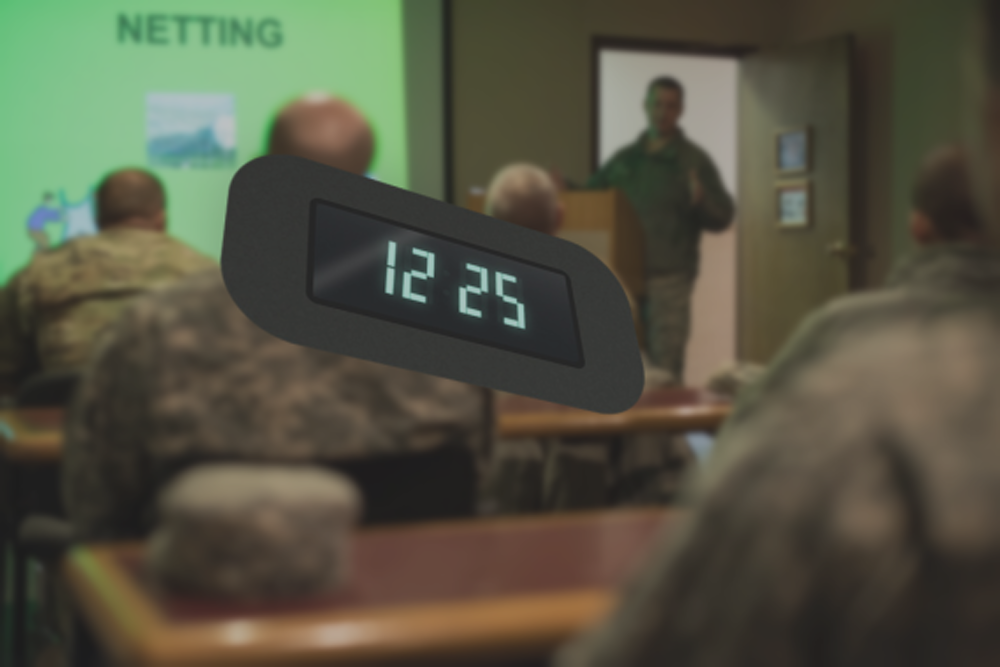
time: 12:25
